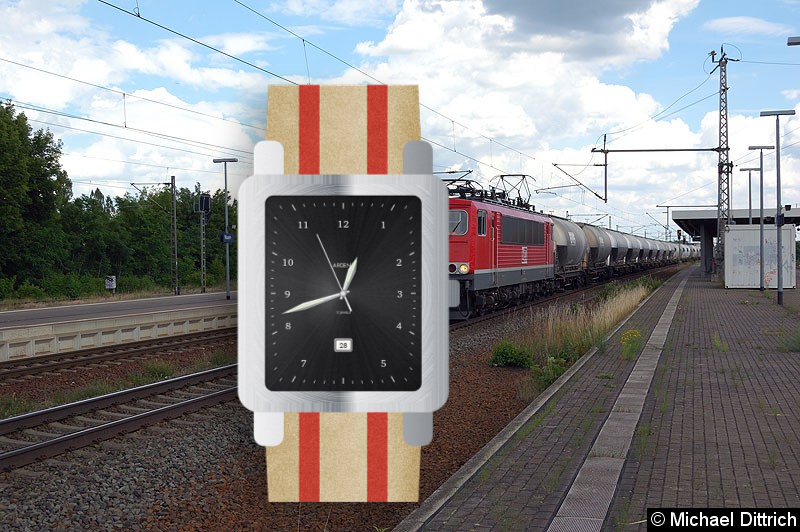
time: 12:41:56
